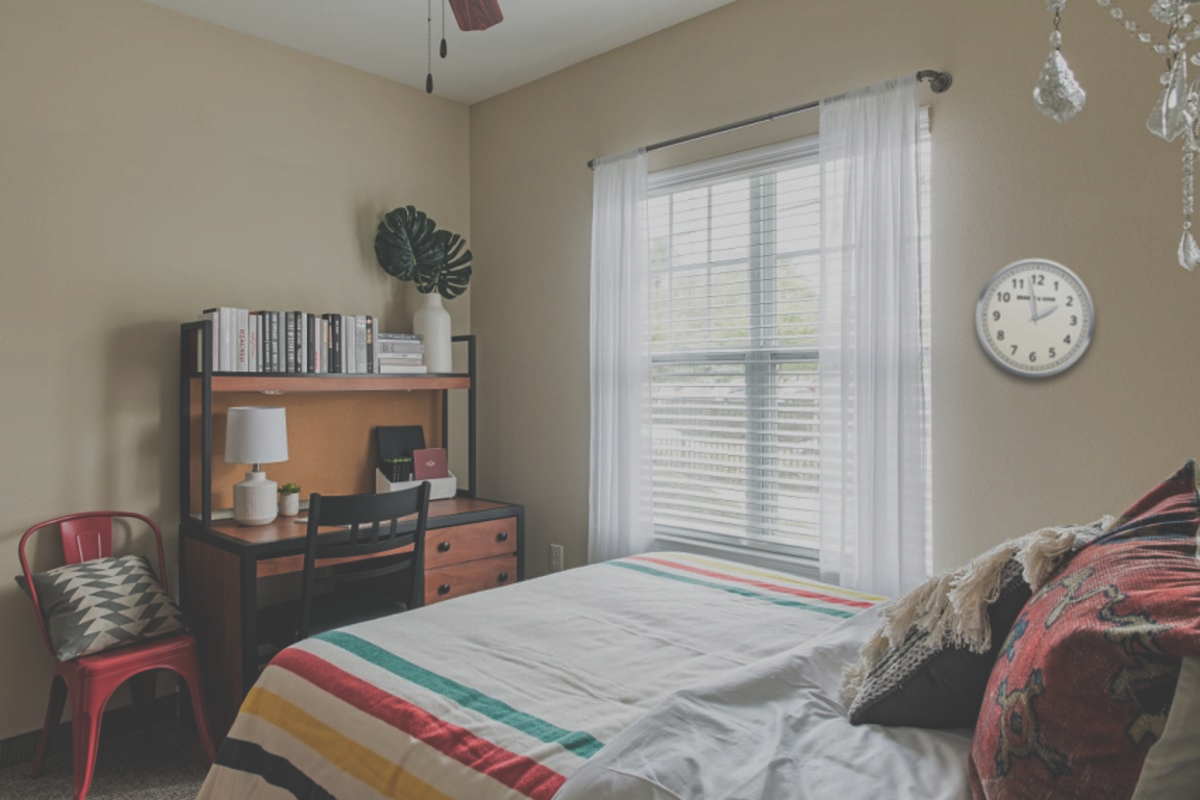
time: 1:58
